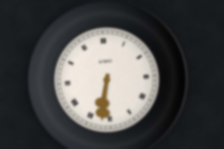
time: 6:32
